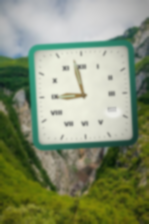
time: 8:58
